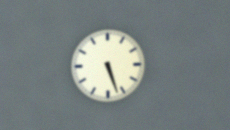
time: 5:27
